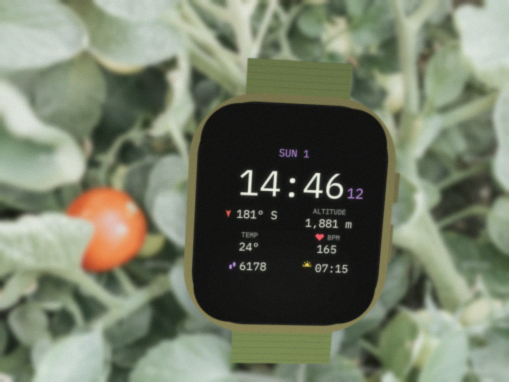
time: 14:46:12
